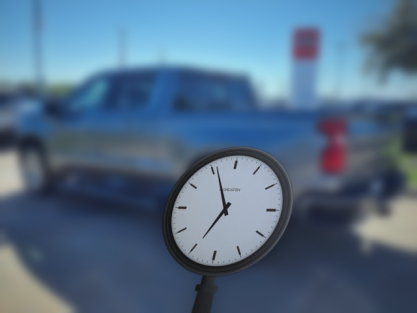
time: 6:56
